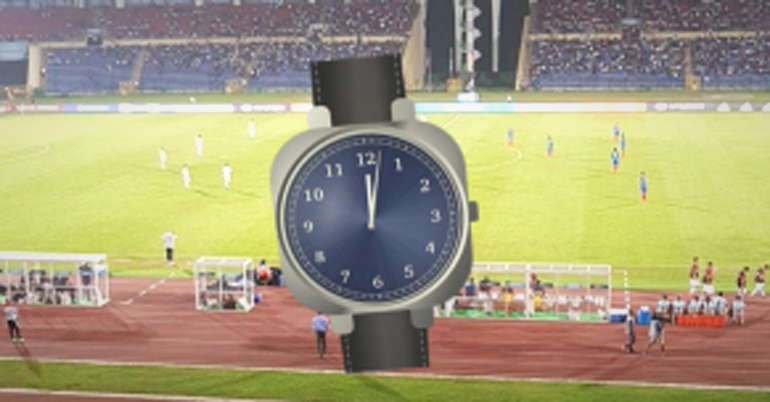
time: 12:02
